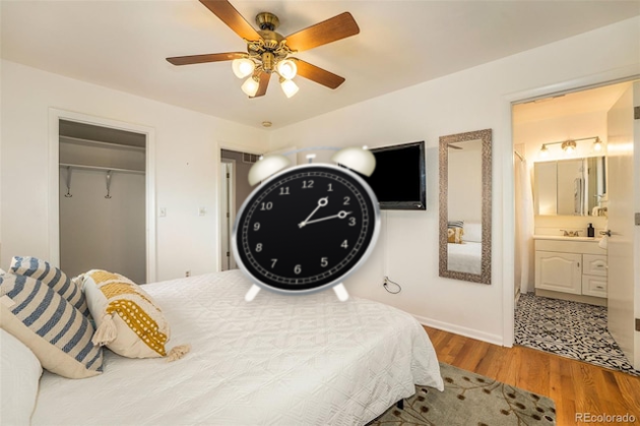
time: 1:13
